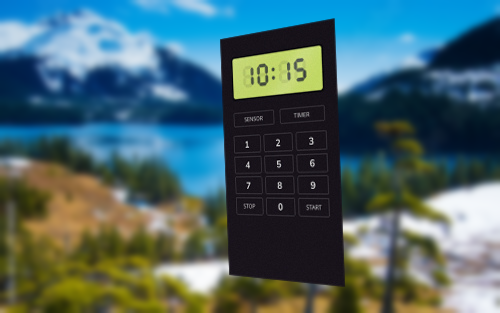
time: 10:15
